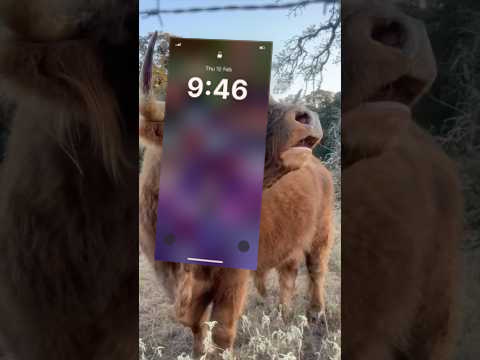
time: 9:46
